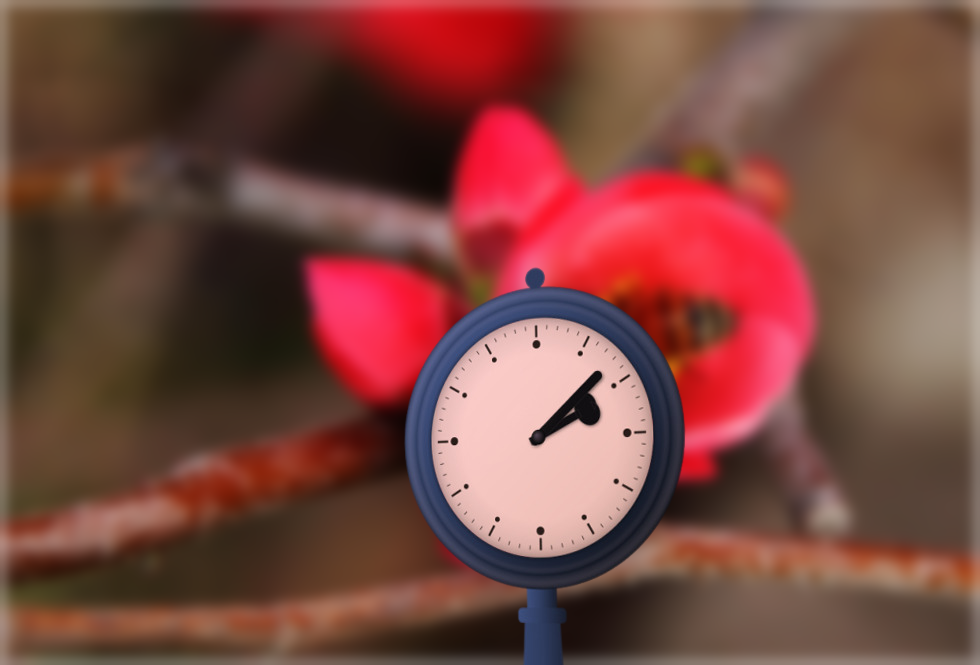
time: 2:08
